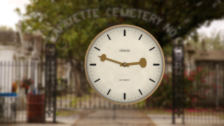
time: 2:48
